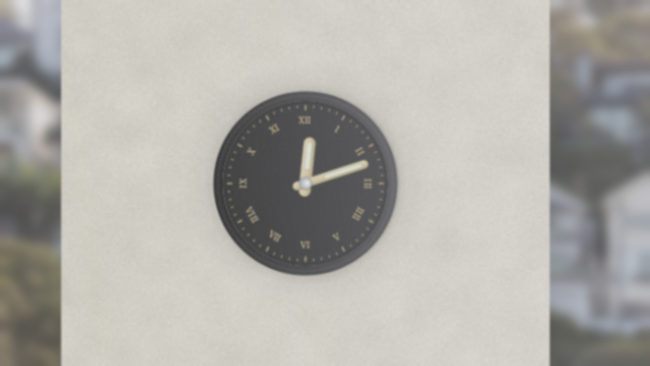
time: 12:12
